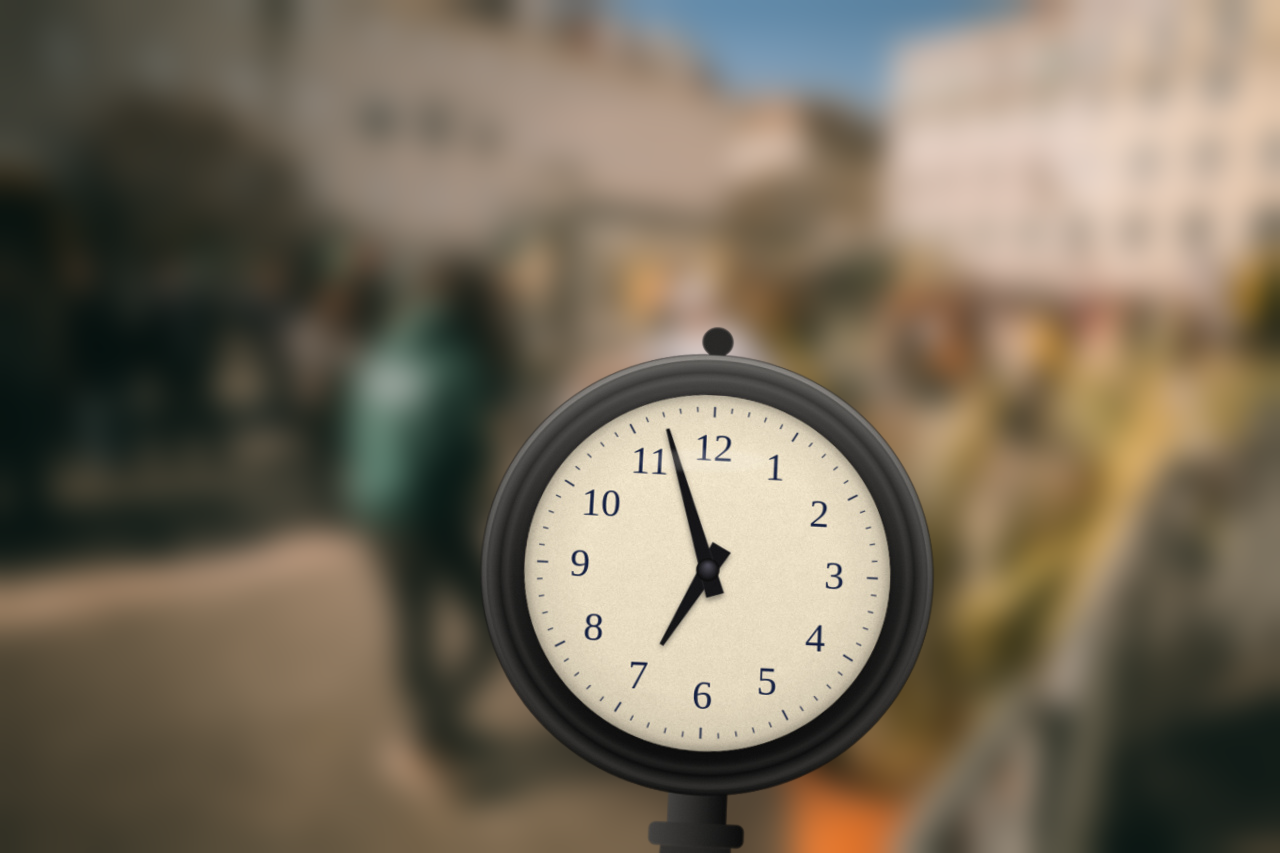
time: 6:57
